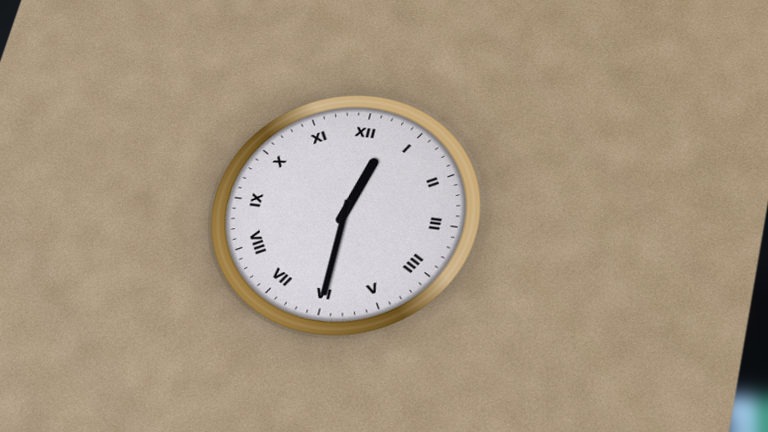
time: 12:30
